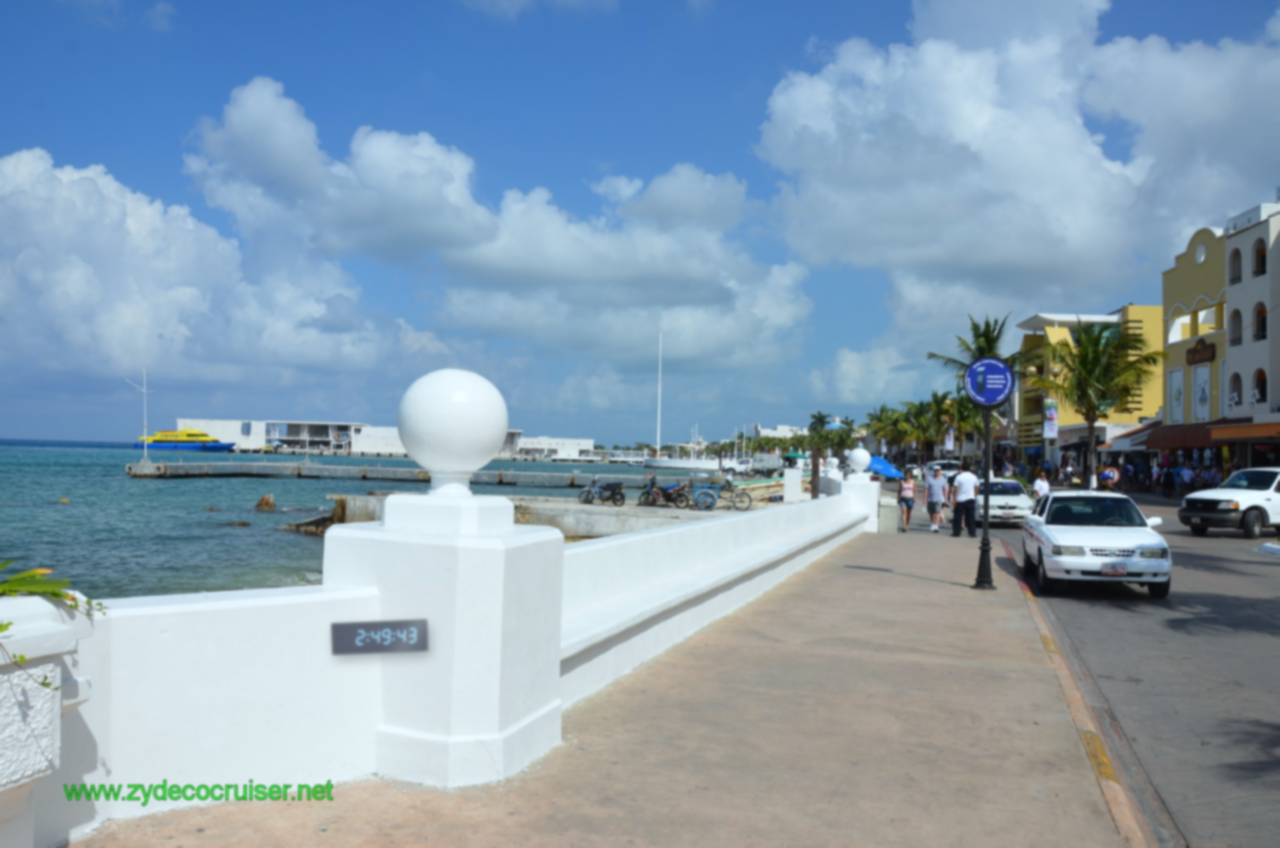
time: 2:49:43
